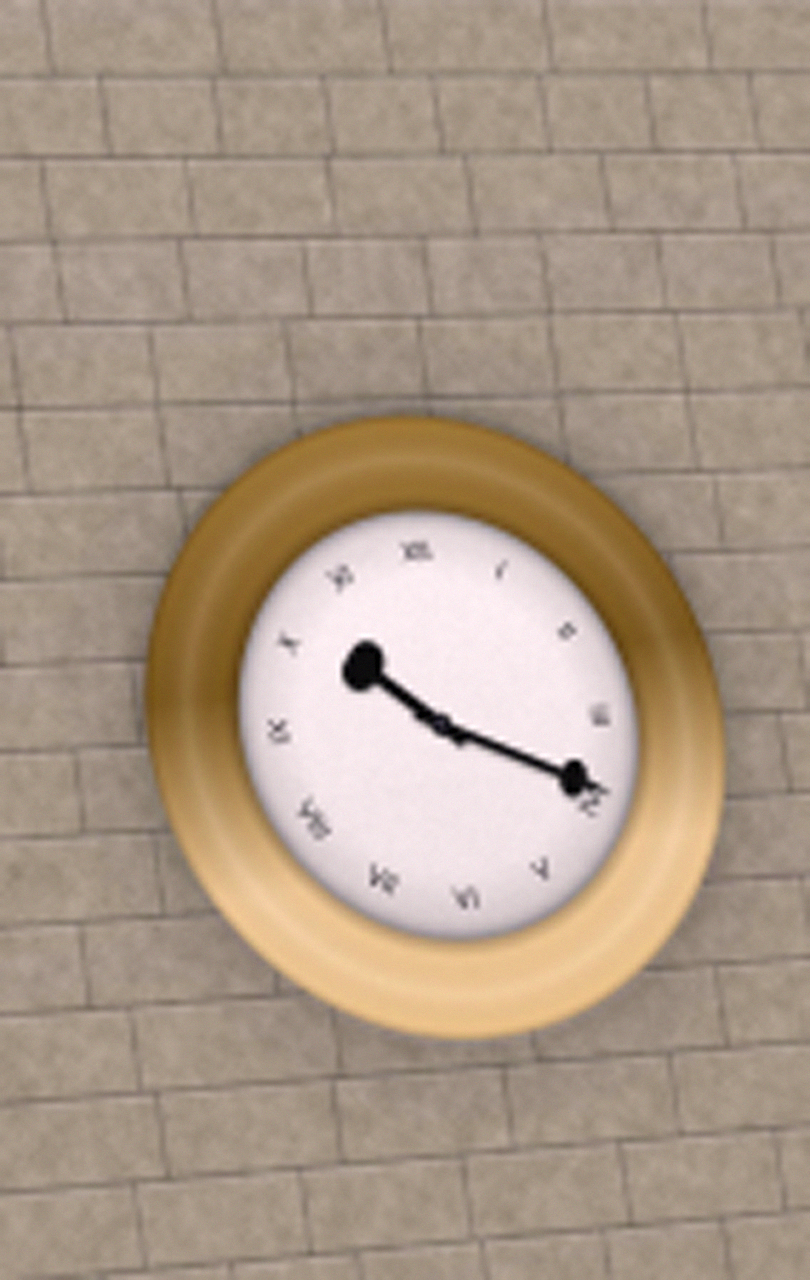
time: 10:19
